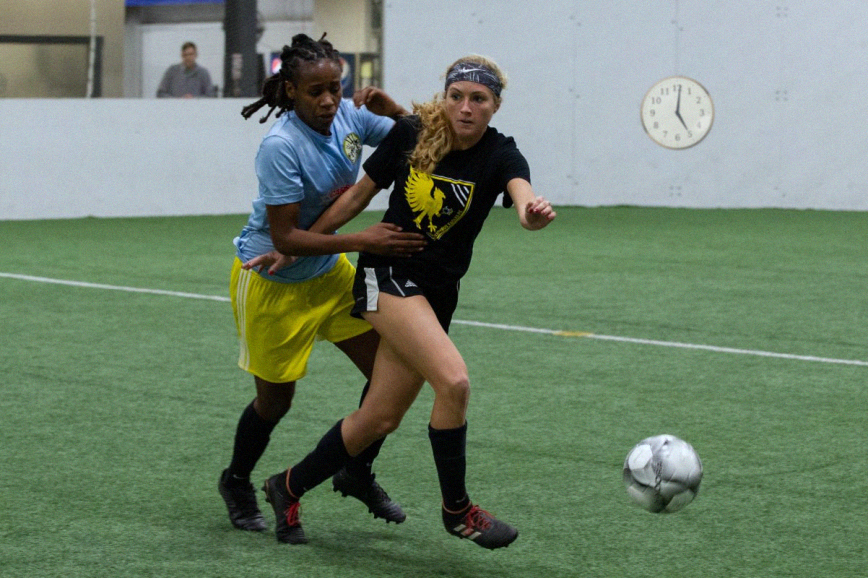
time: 5:01
